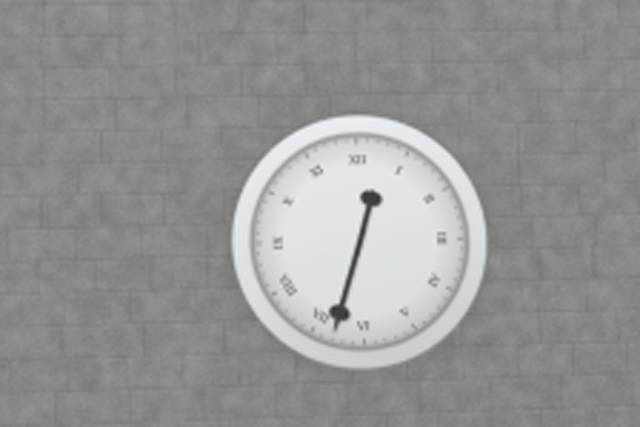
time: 12:33
